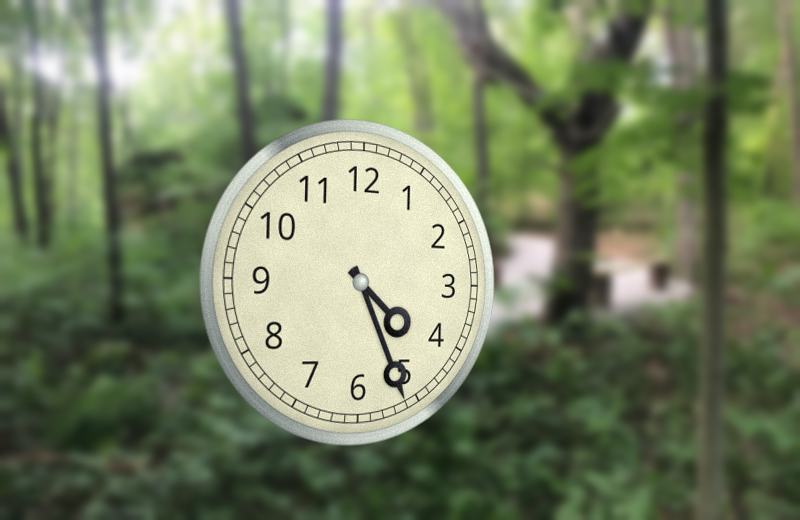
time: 4:26
